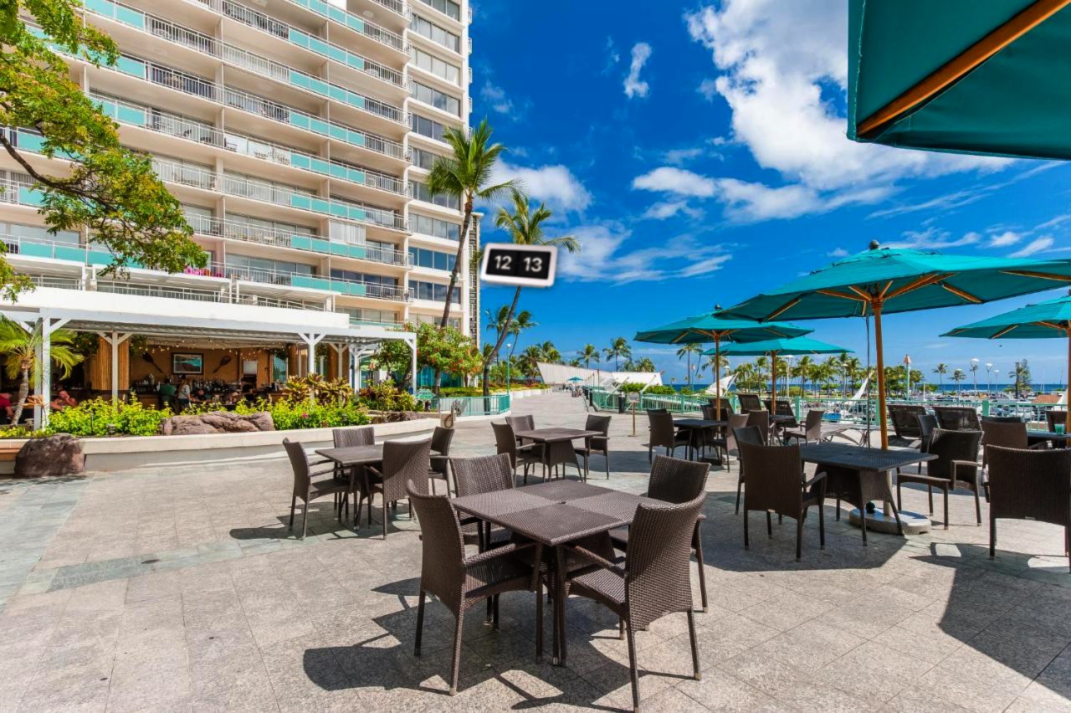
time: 12:13
